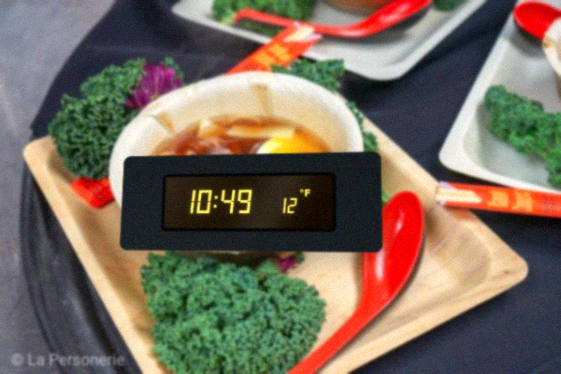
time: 10:49
